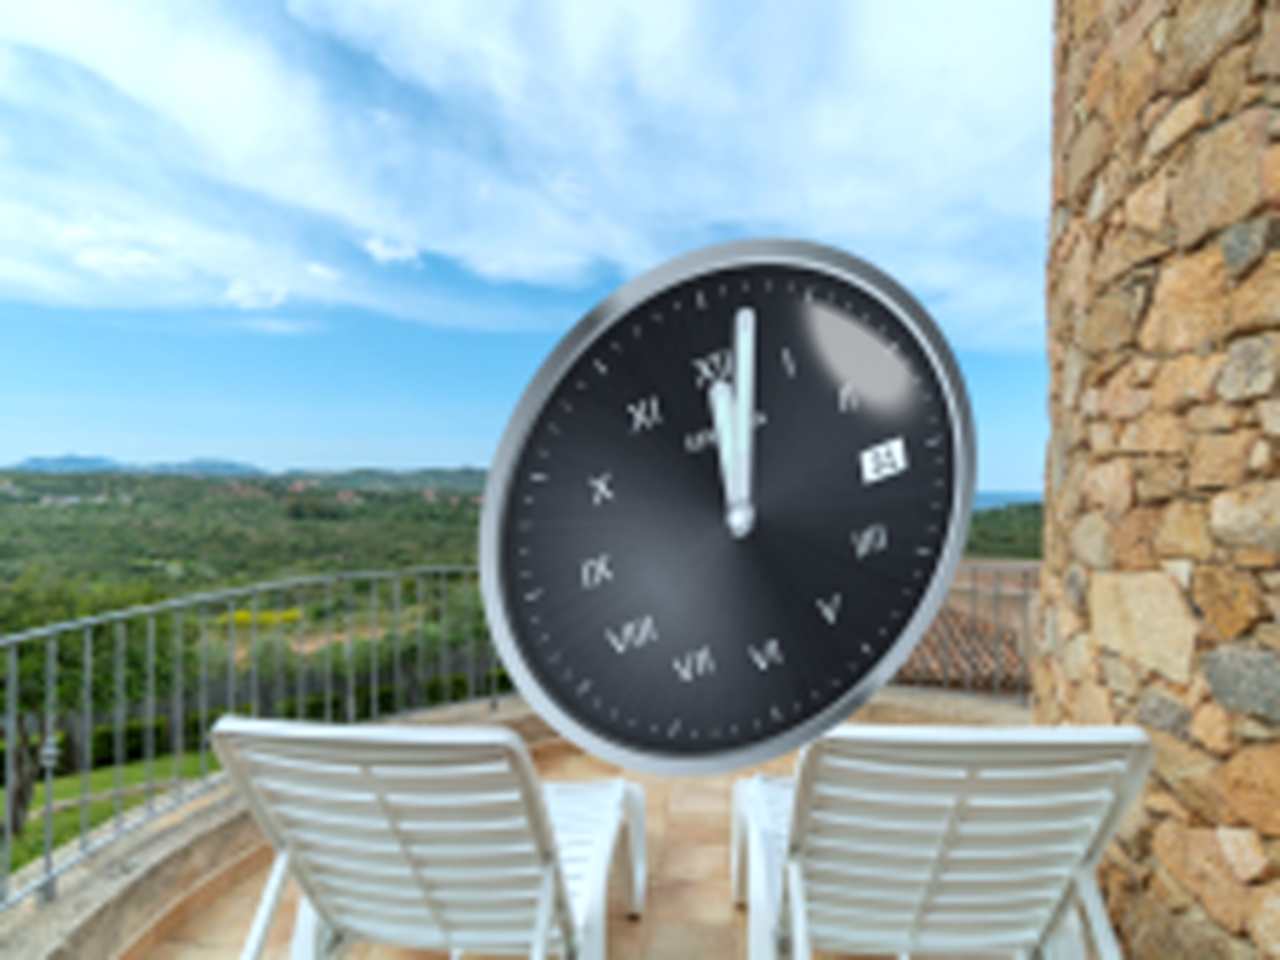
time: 12:02
